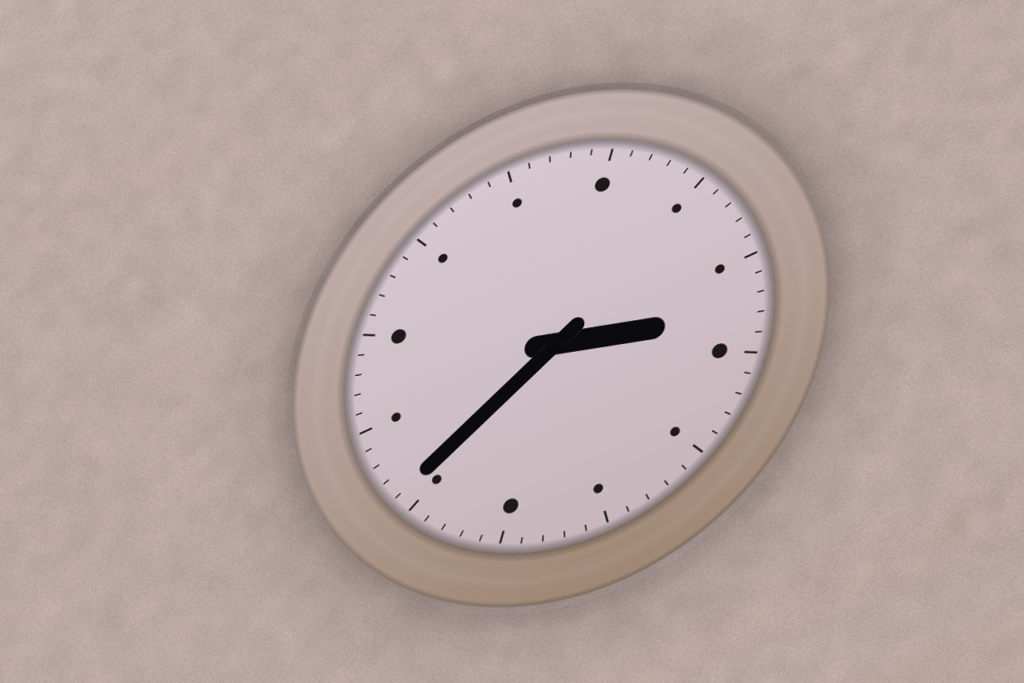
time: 2:36
